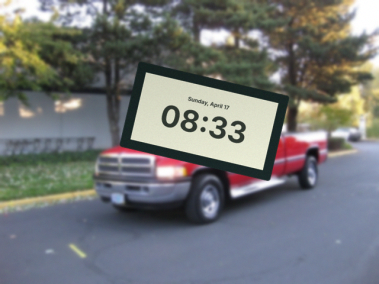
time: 8:33
